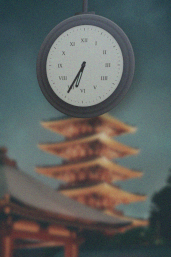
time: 6:35
